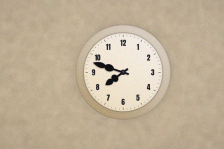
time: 7:48
